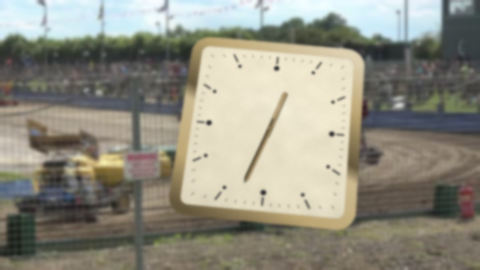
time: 12:33
